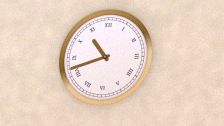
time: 10:42
